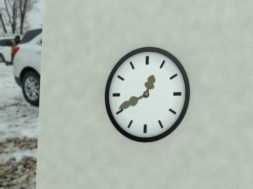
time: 12:41
